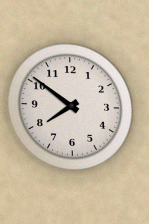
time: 7:51
